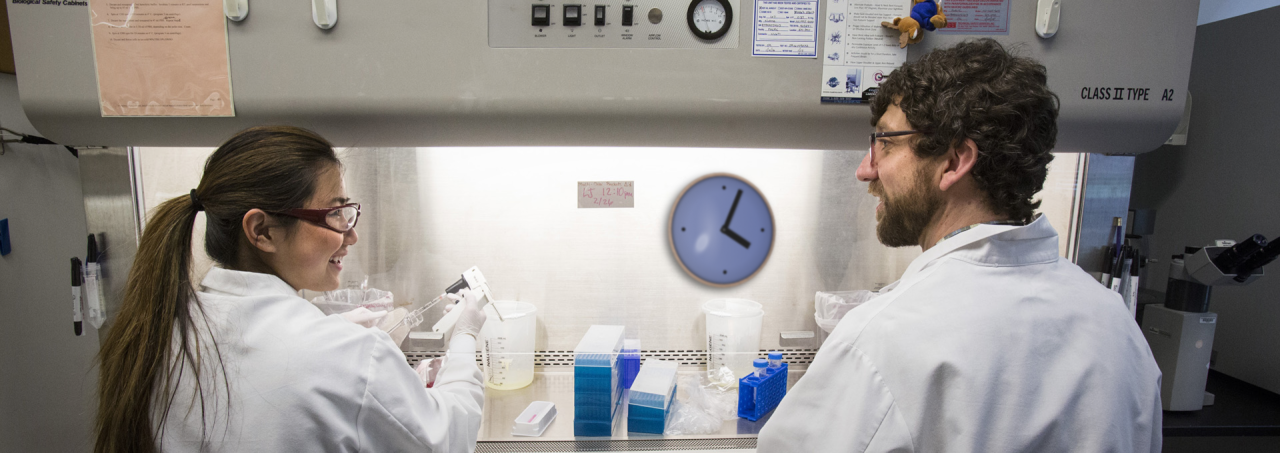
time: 4:04
